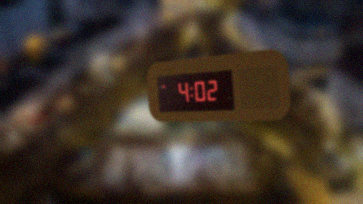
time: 4:02
